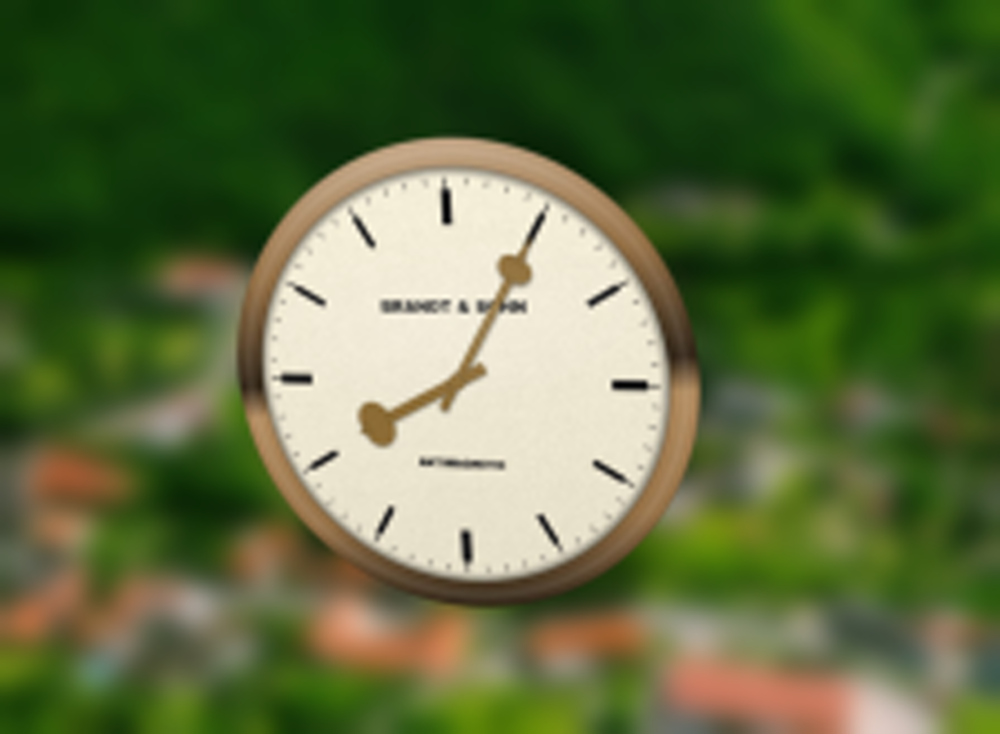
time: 8:05
